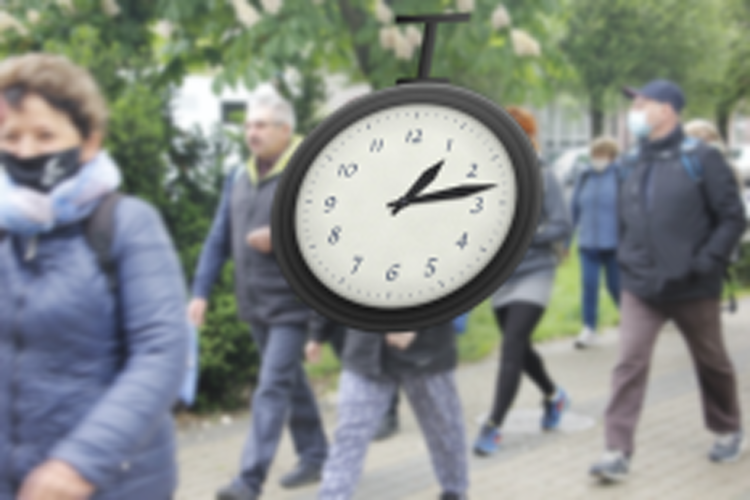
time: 1:13
